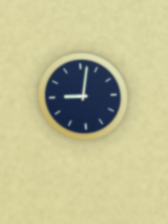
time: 9:02
